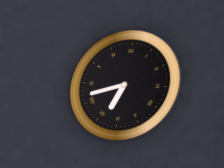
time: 6:42
